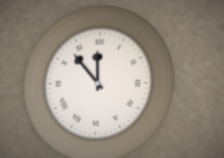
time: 11:53
